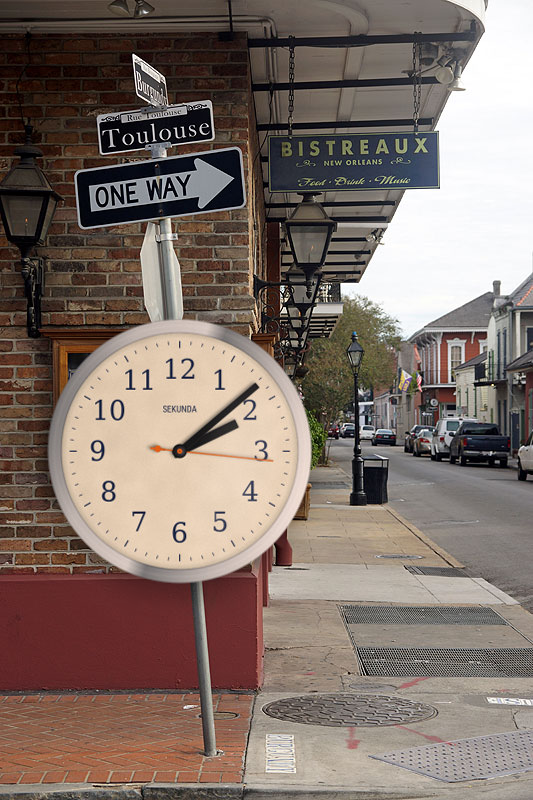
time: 2:08:16
